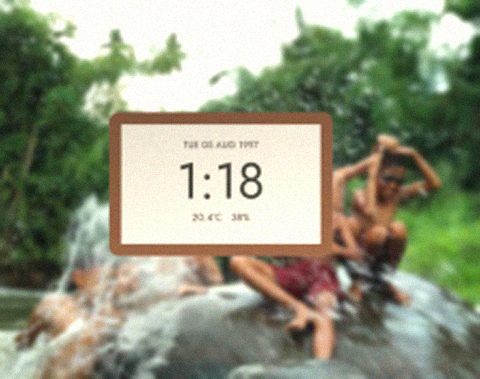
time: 1:18
